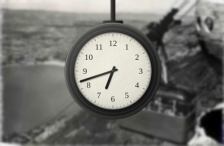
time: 6:42
